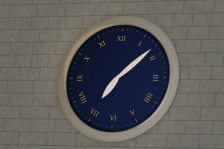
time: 7:08
